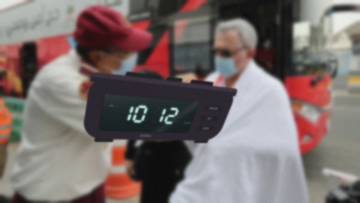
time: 10:12
